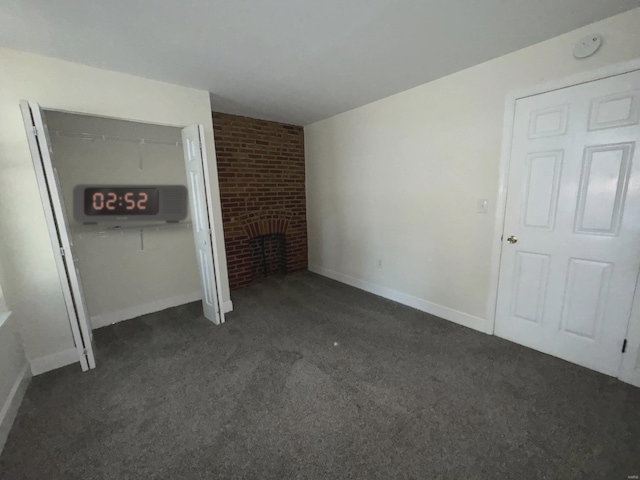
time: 2:52
